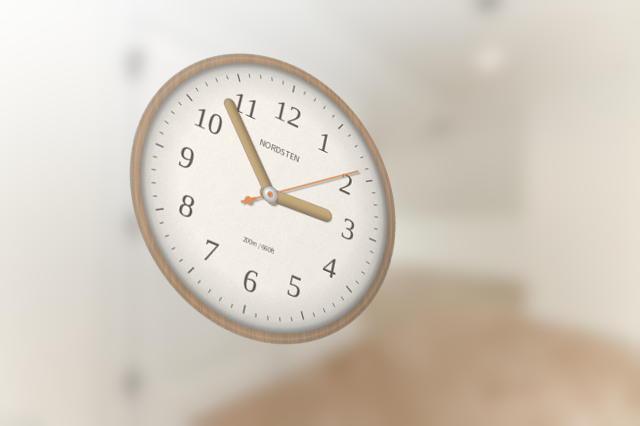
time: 2:53:09
